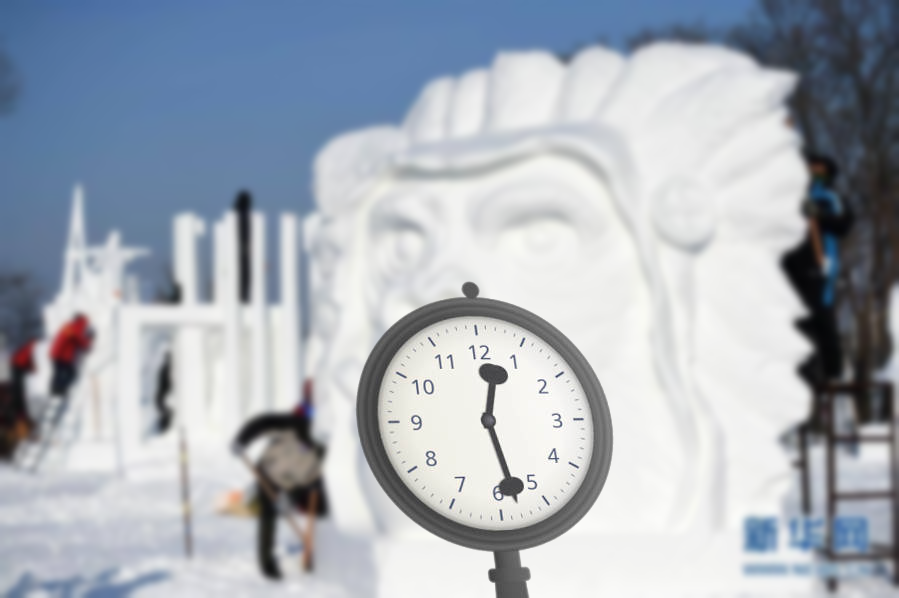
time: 12:28
